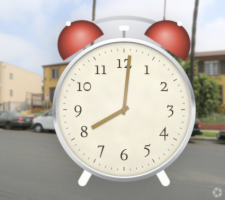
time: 8:01
